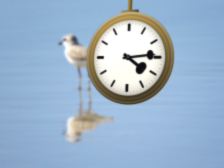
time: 4:14
